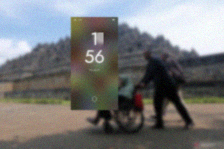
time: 1:56
